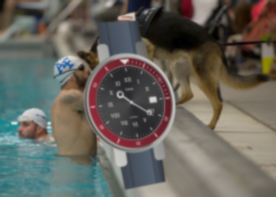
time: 10:21
